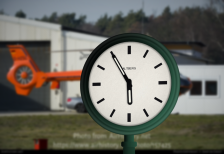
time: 5:55
